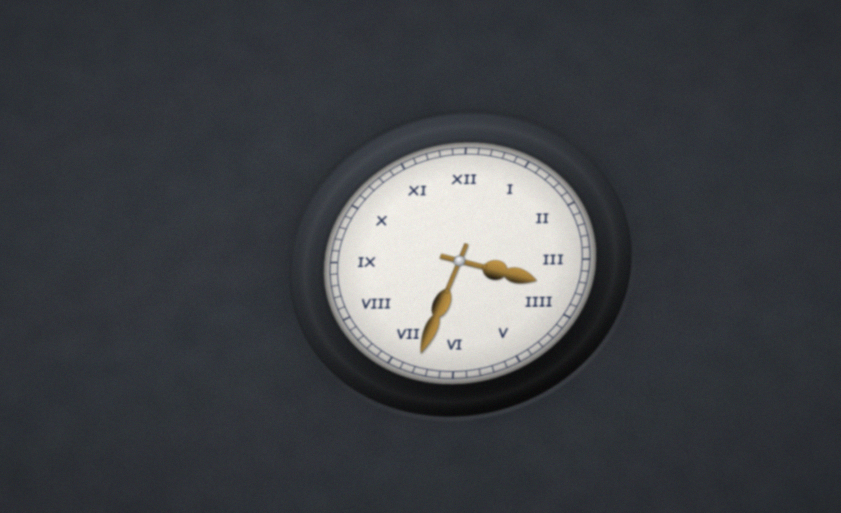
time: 3:33
